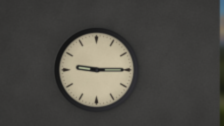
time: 9:15
